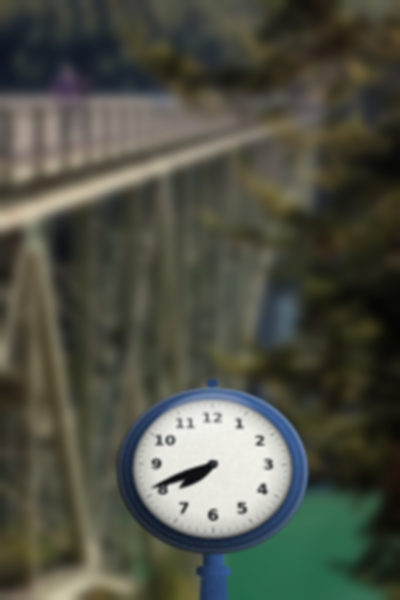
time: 7:41
